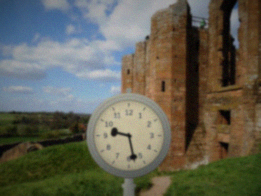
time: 9:28
